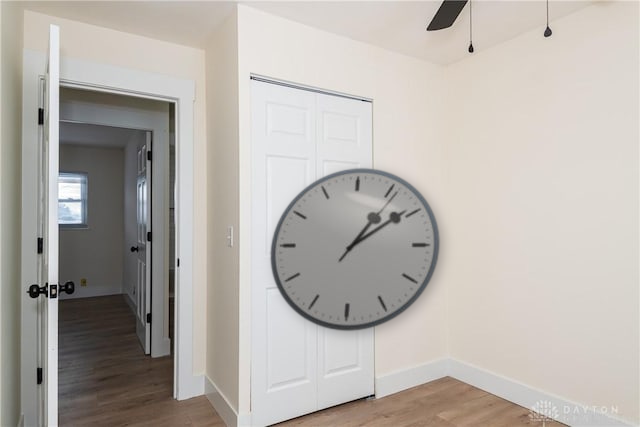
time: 1:09:06
